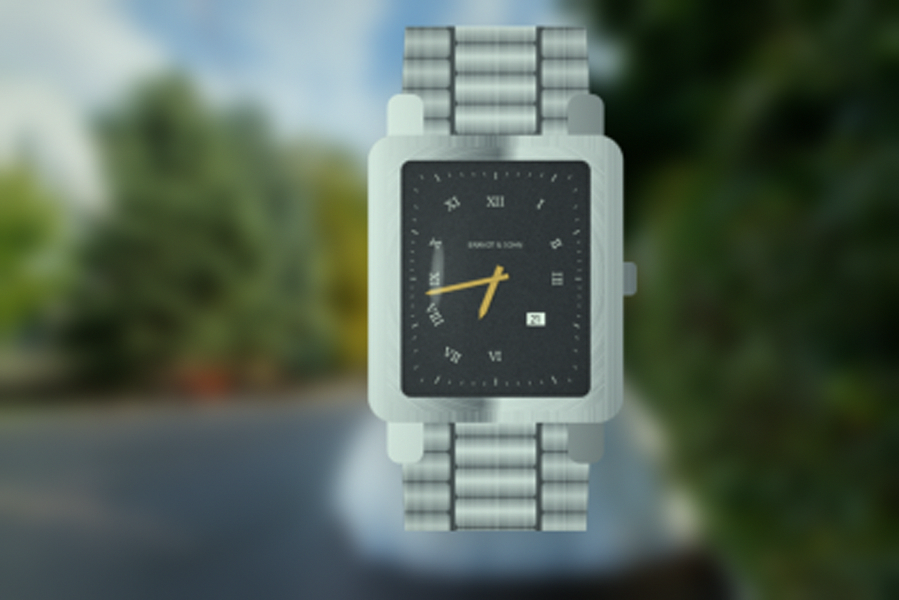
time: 6:43
